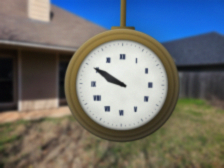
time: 9:50
